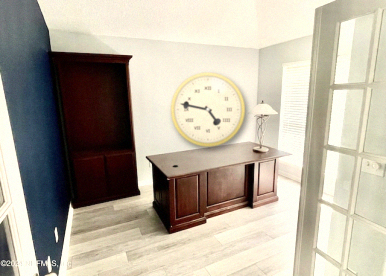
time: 4:47
